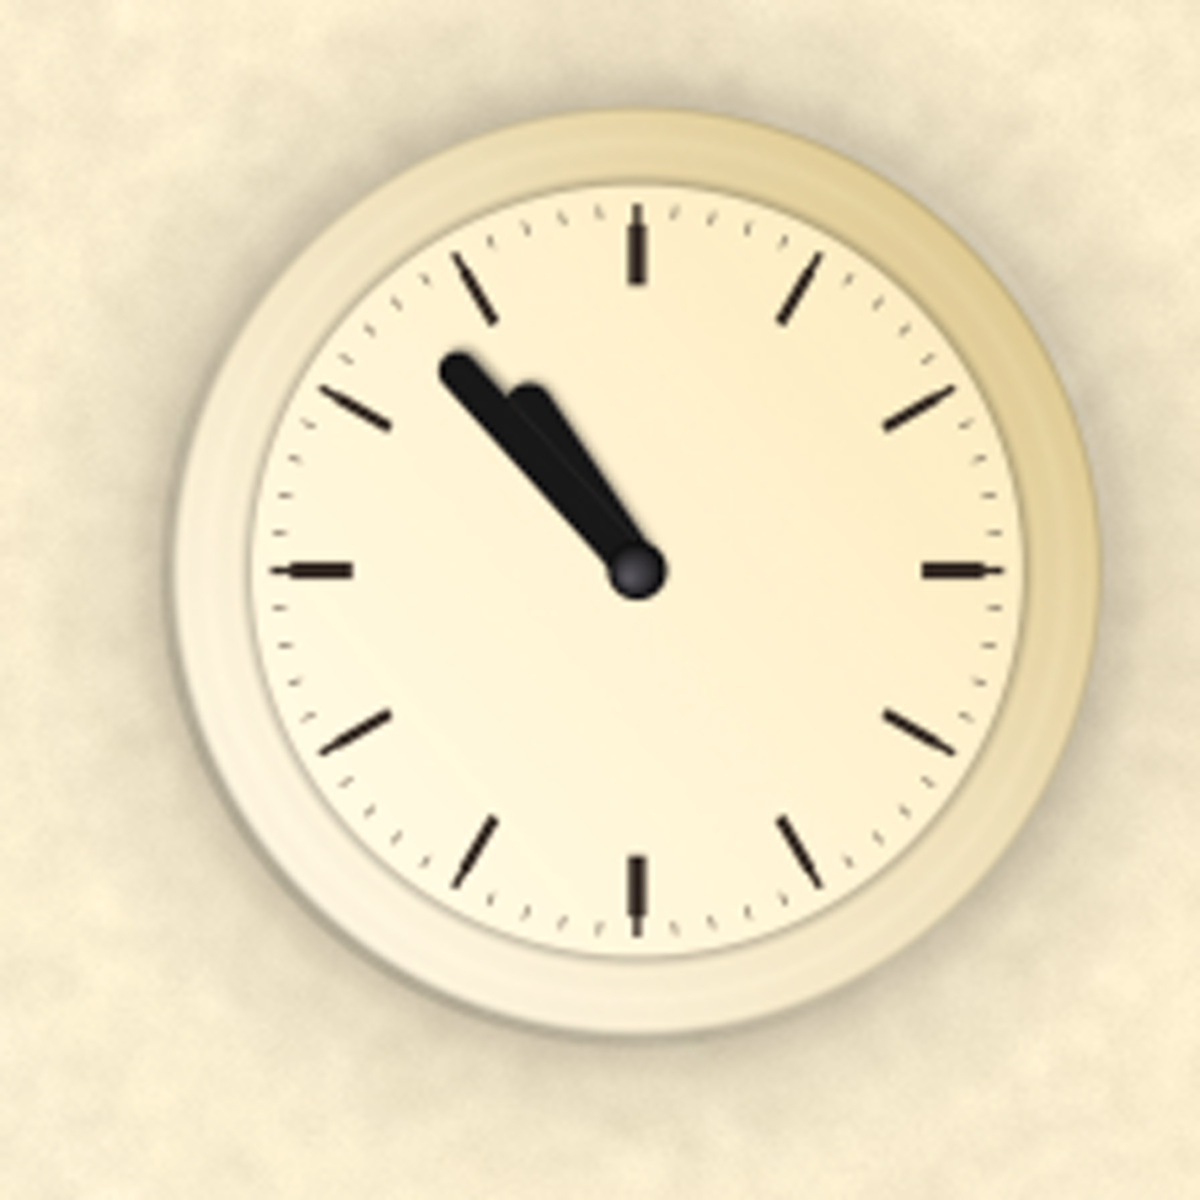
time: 10:53
